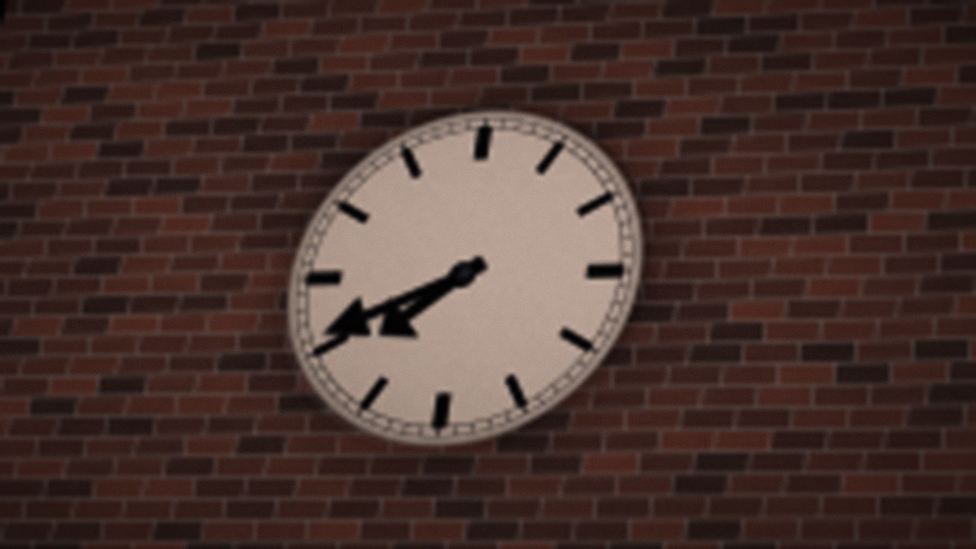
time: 7:41
